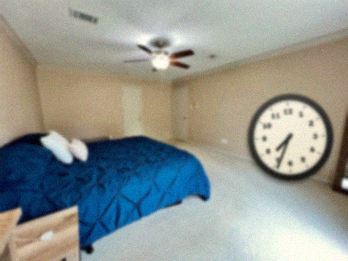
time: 7:34
